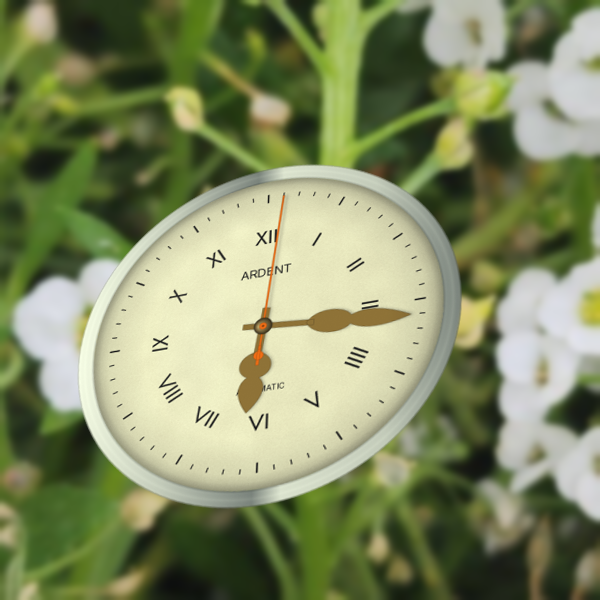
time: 6:16:01
